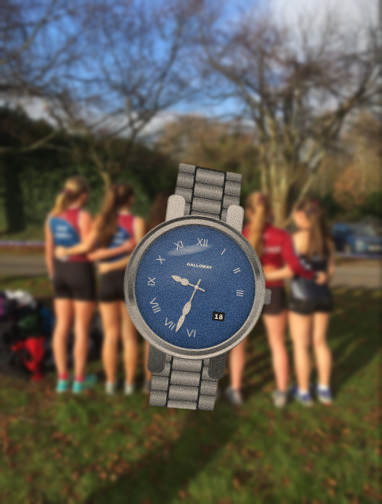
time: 9:33
